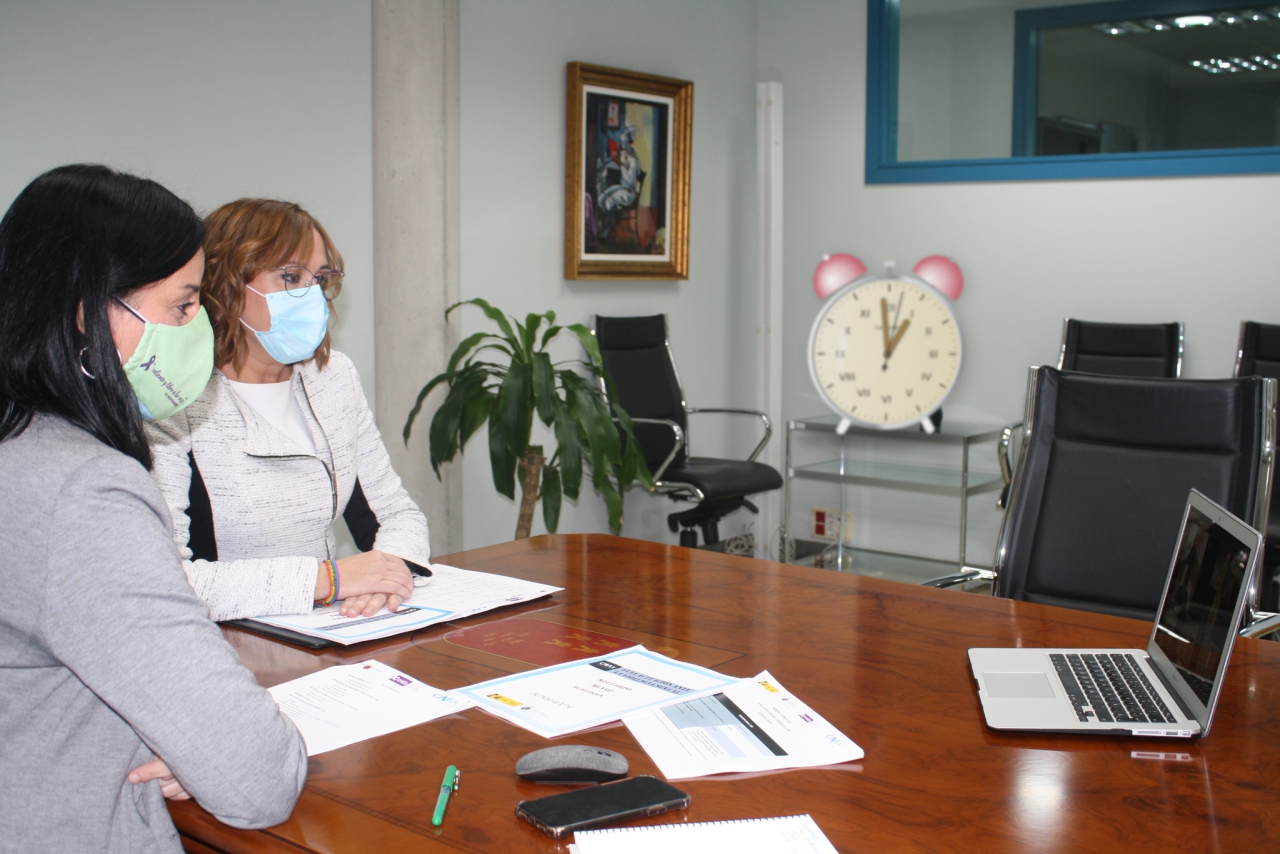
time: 12:59:02
